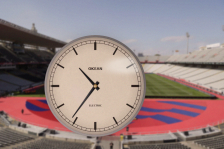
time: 10:36
